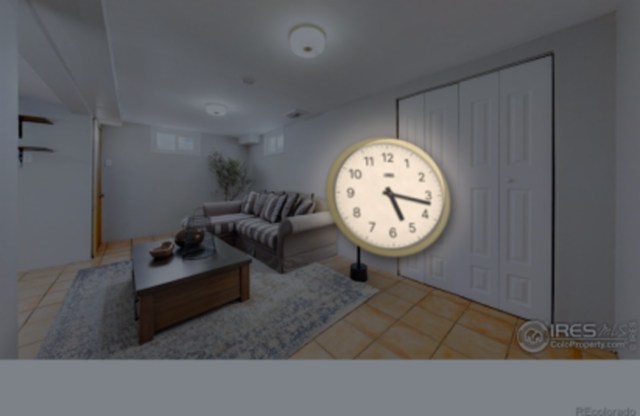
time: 5:17
